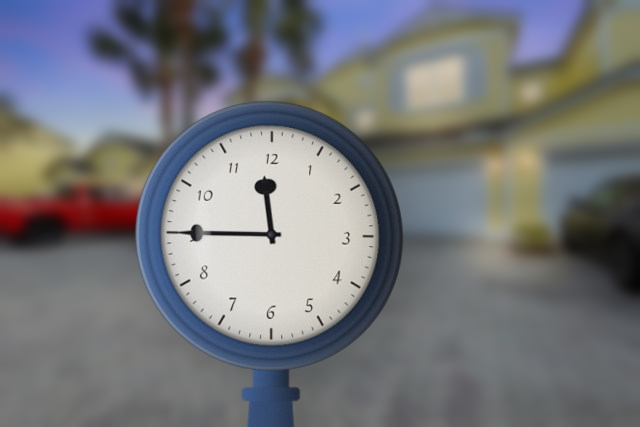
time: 11:45
